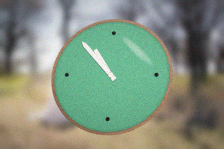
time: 10:53
